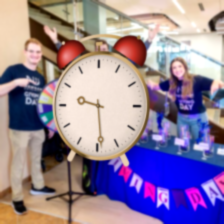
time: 9:29
